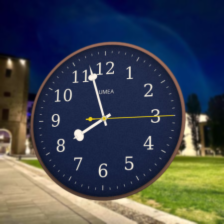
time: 7:57:15
